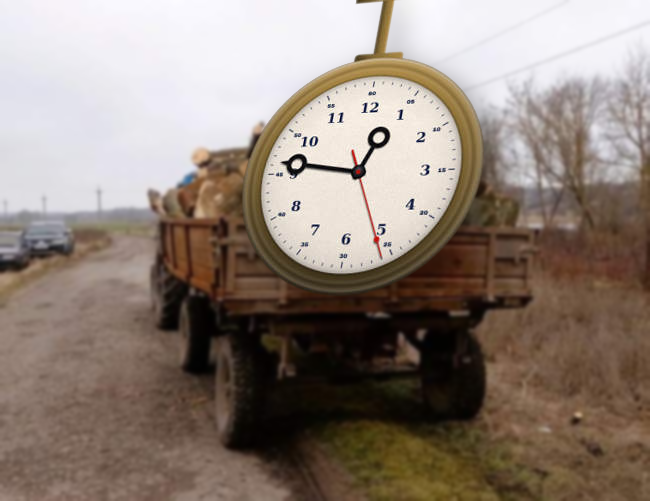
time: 12:46:26
